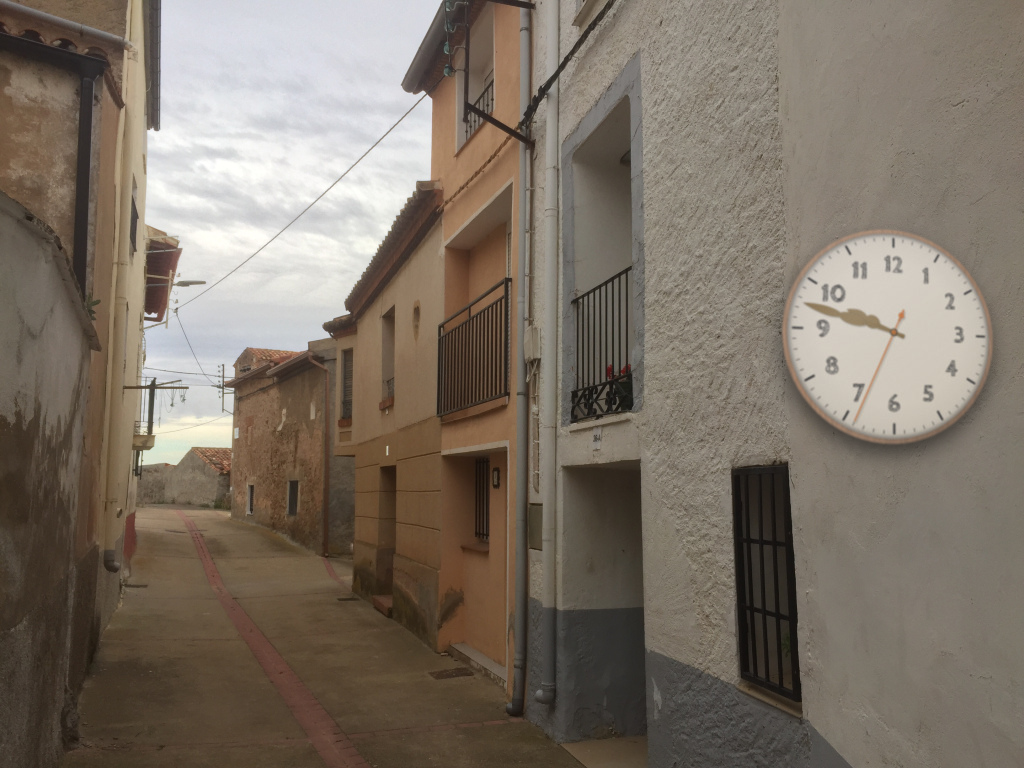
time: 9:47:34
